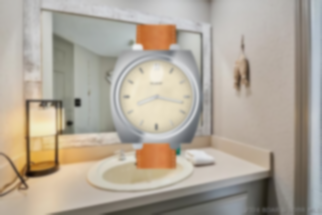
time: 8:17
